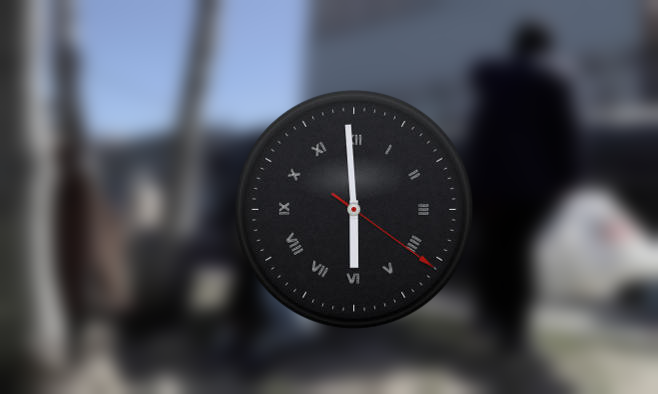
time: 5:59:21
